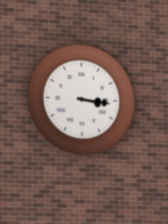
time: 3:16
